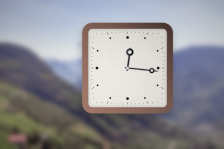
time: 12:16
